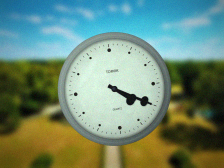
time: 4:20
